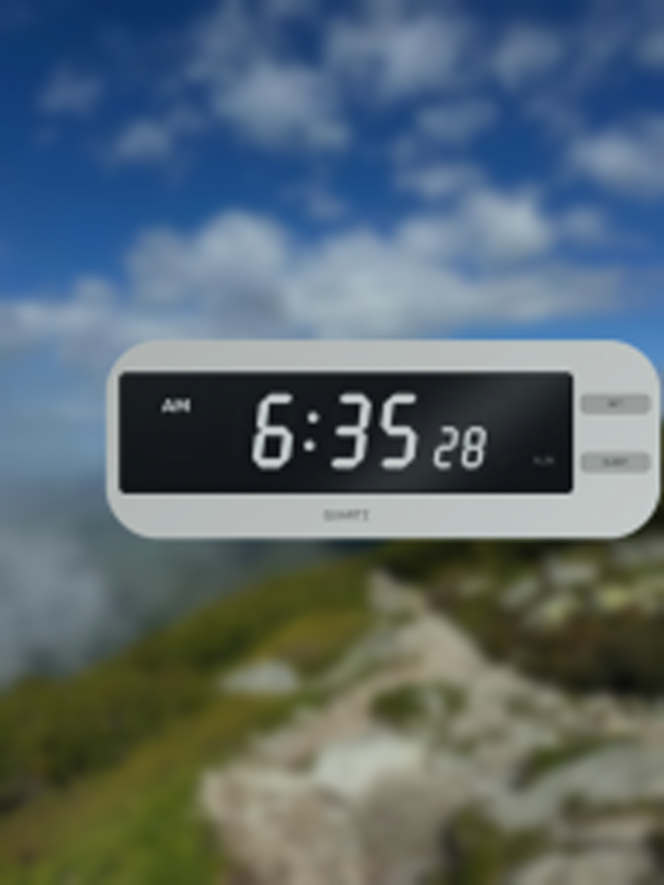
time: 6:35:28
